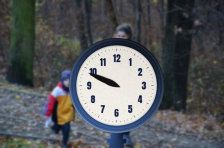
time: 9:49
